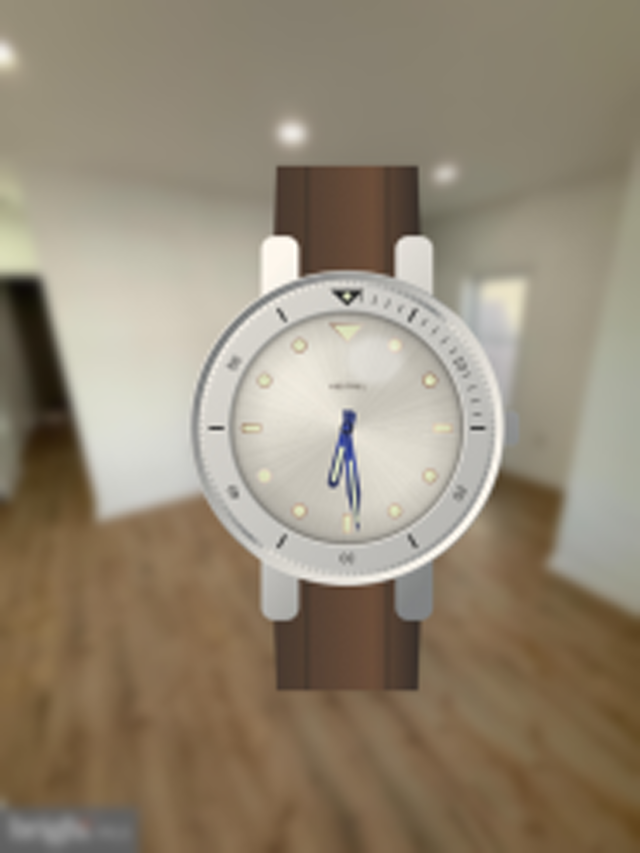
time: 6:29
